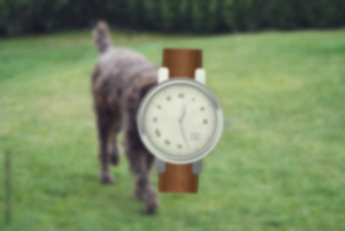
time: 12:27
